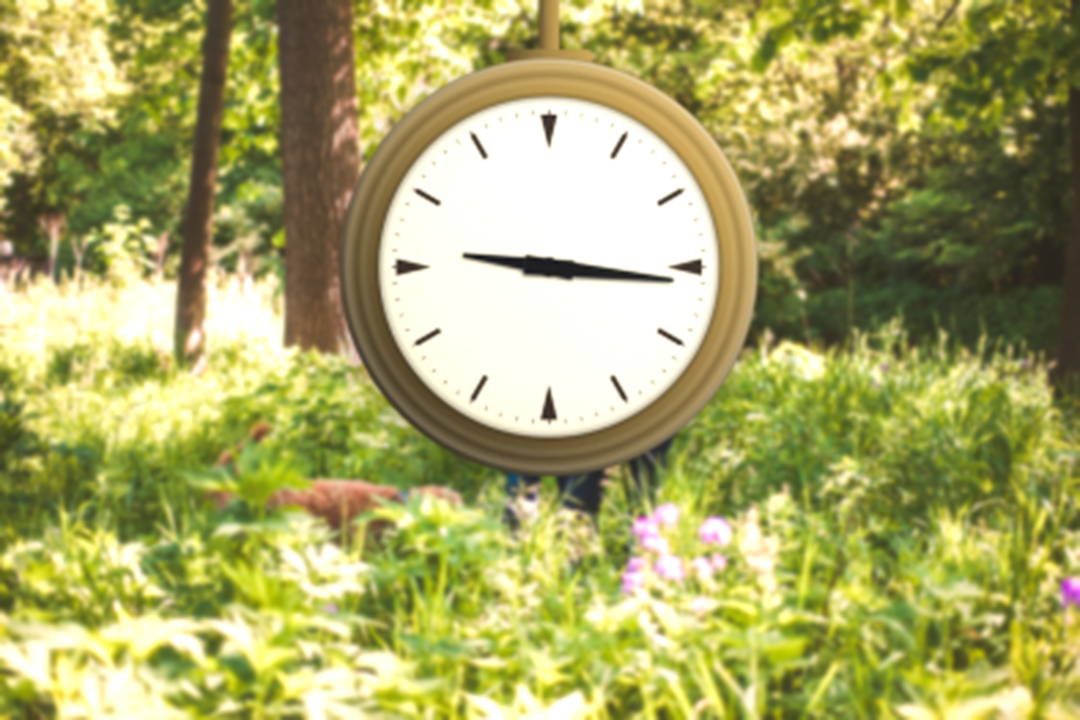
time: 9:16
